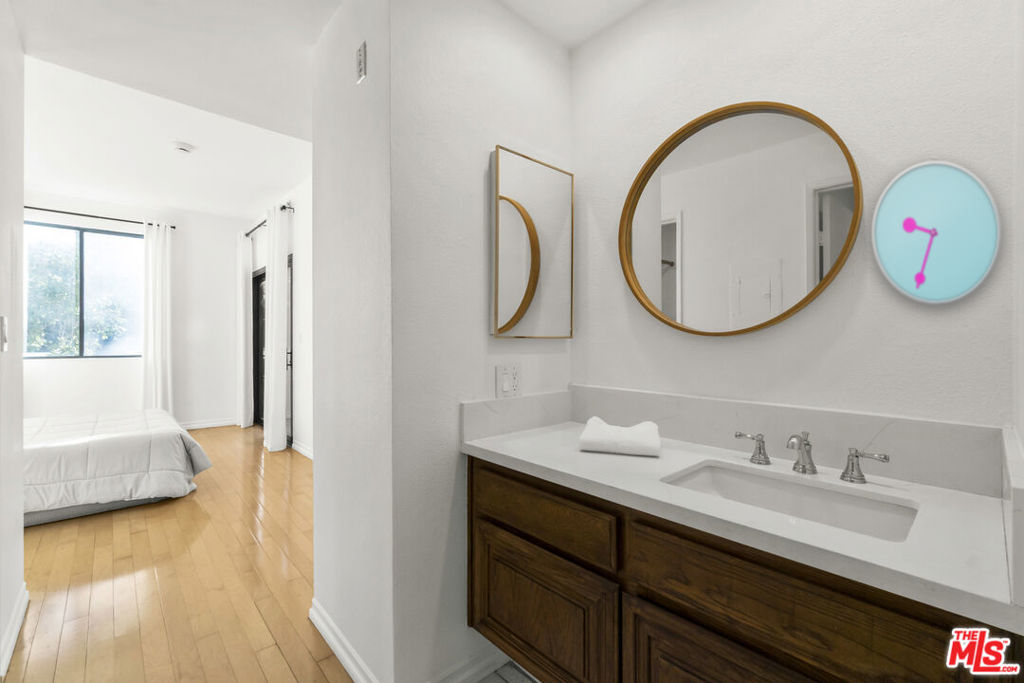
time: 9:33
